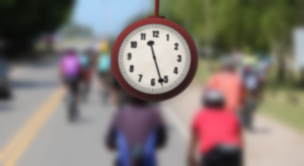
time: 11:27
